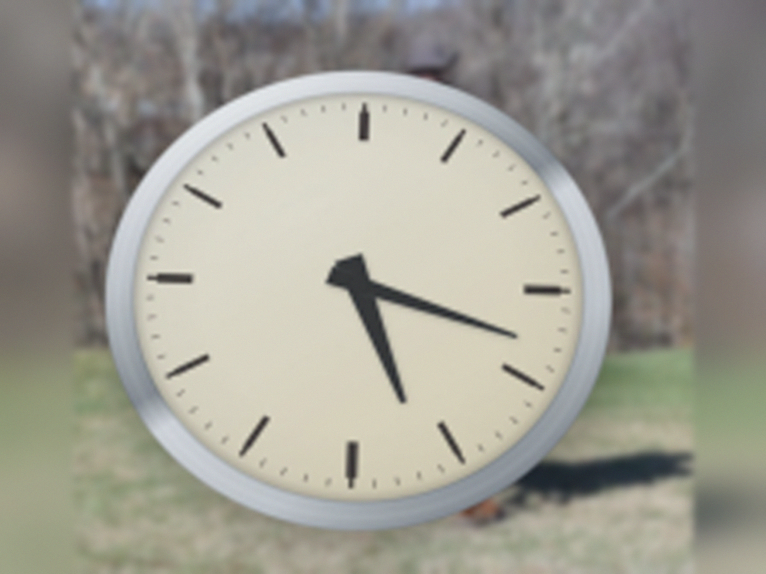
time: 5:18
